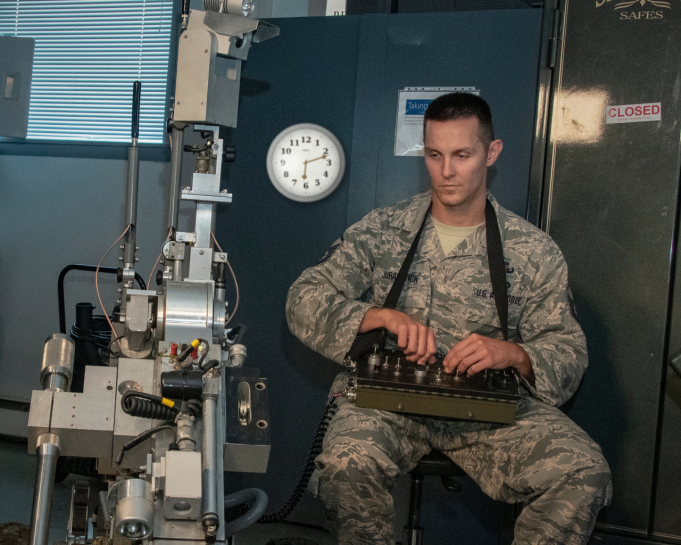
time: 6:12
